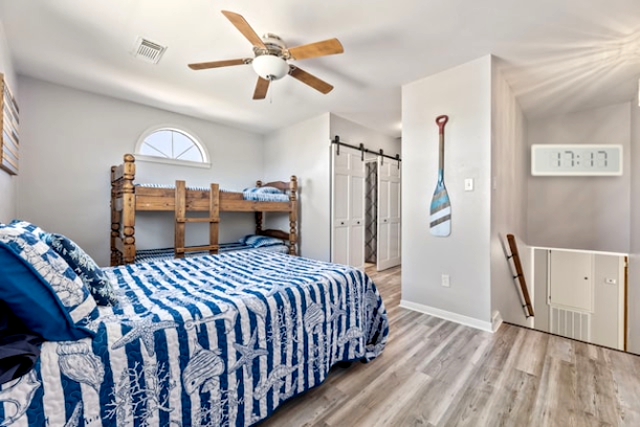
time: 17:17
